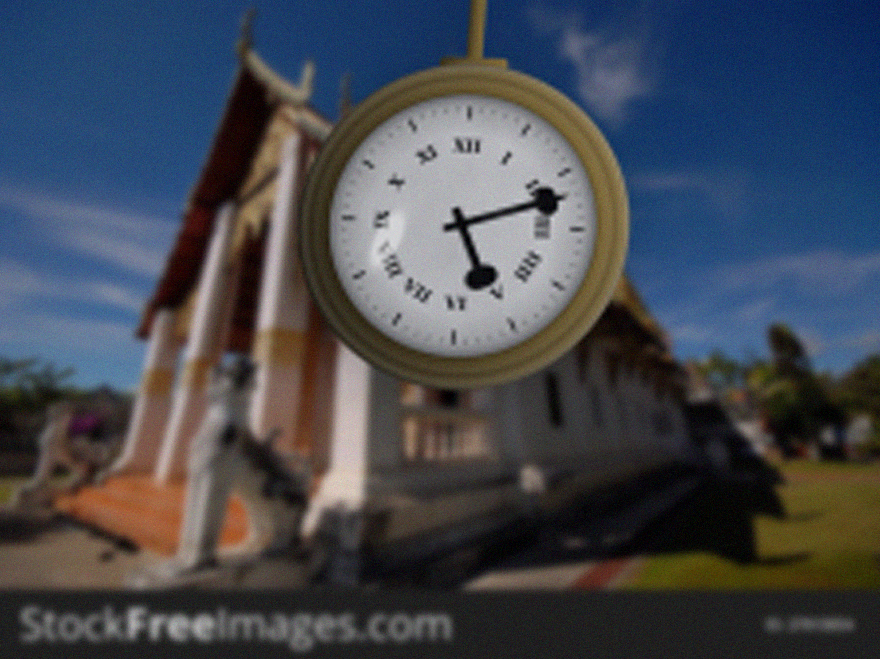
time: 5:12
